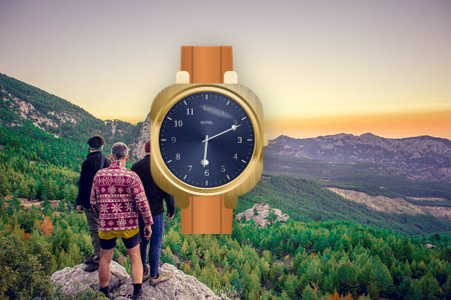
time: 6:11
